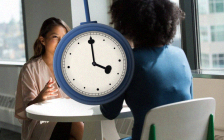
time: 4:00
